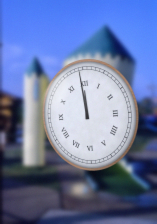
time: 11:59
